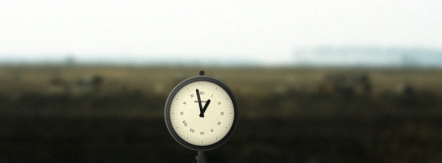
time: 12:58
